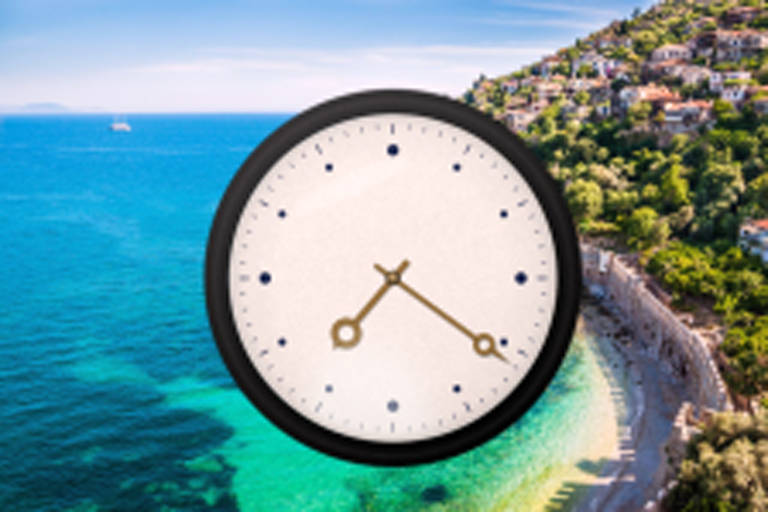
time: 7:21
